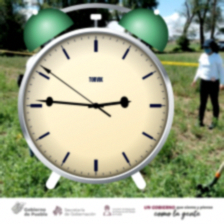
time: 2:45:51
